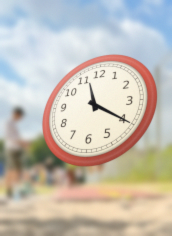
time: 11:20
